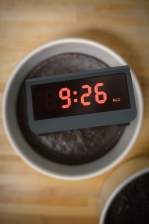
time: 9:26
